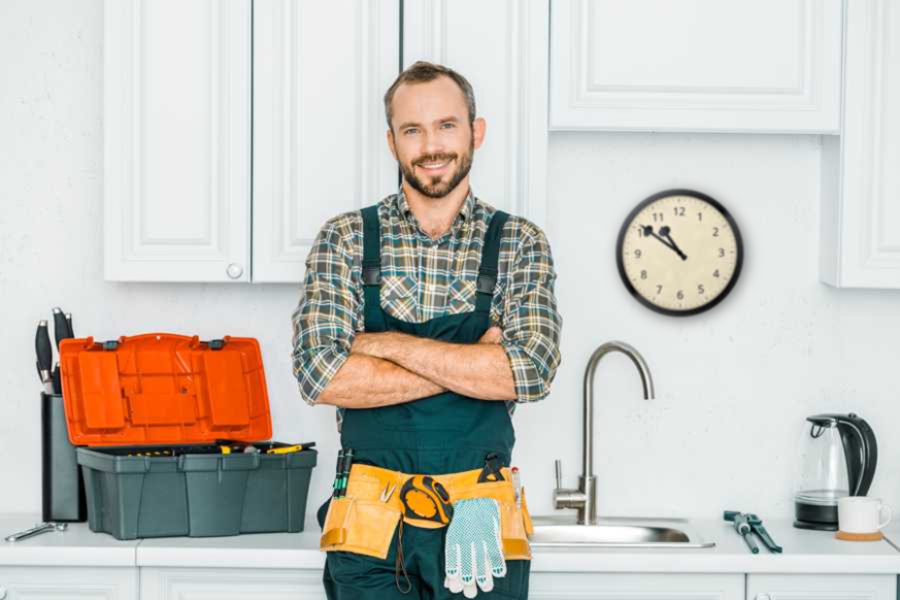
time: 10:51
